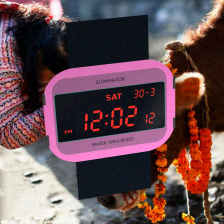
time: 12:02:12
